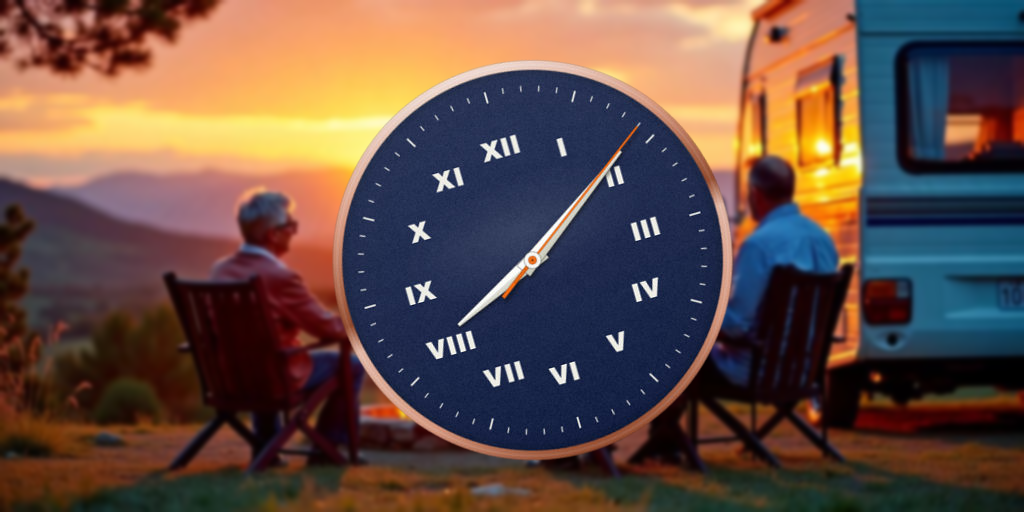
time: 8:09:09
